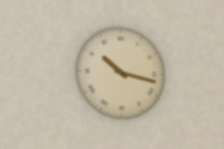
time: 10:17
